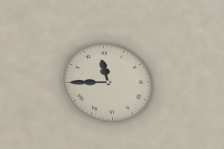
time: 11:45
